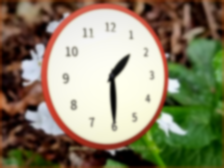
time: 1:30
